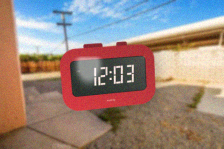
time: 12:03
